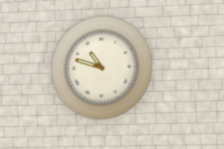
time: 10:48
